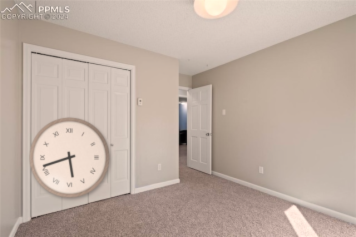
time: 5:42
